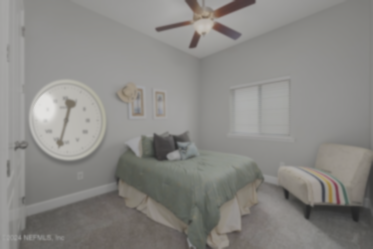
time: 12:33
